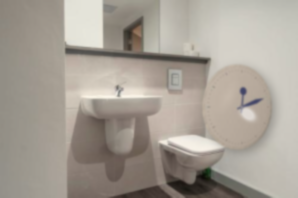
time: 12:12
